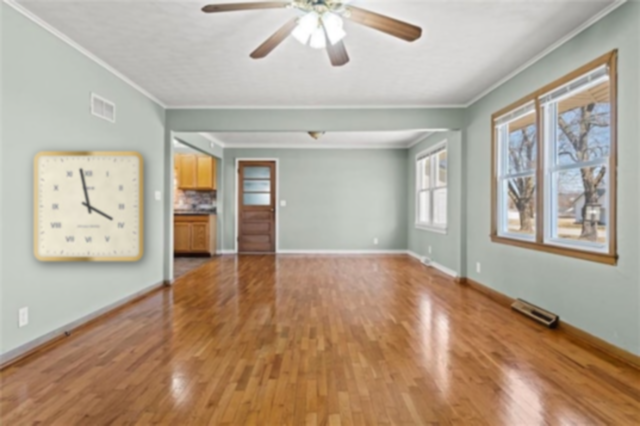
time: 3:58
